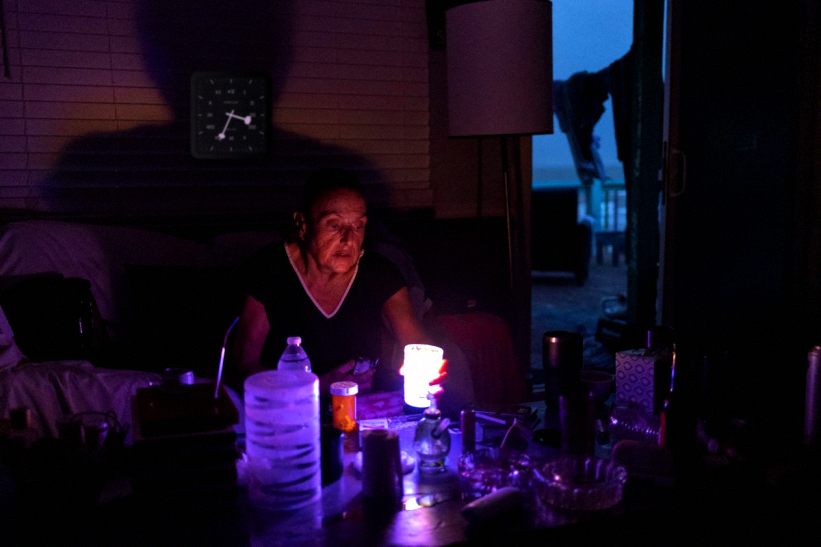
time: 3:34
